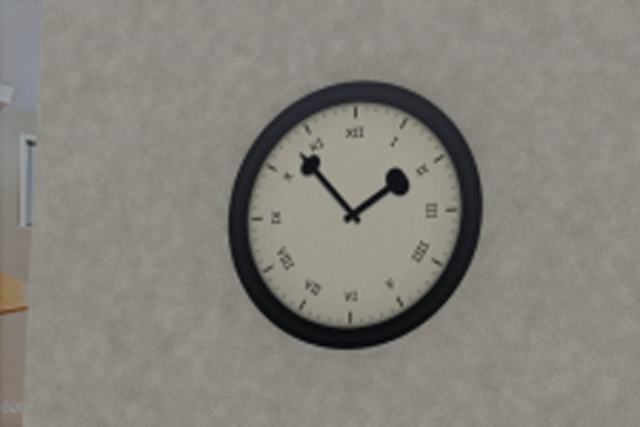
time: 1:53
